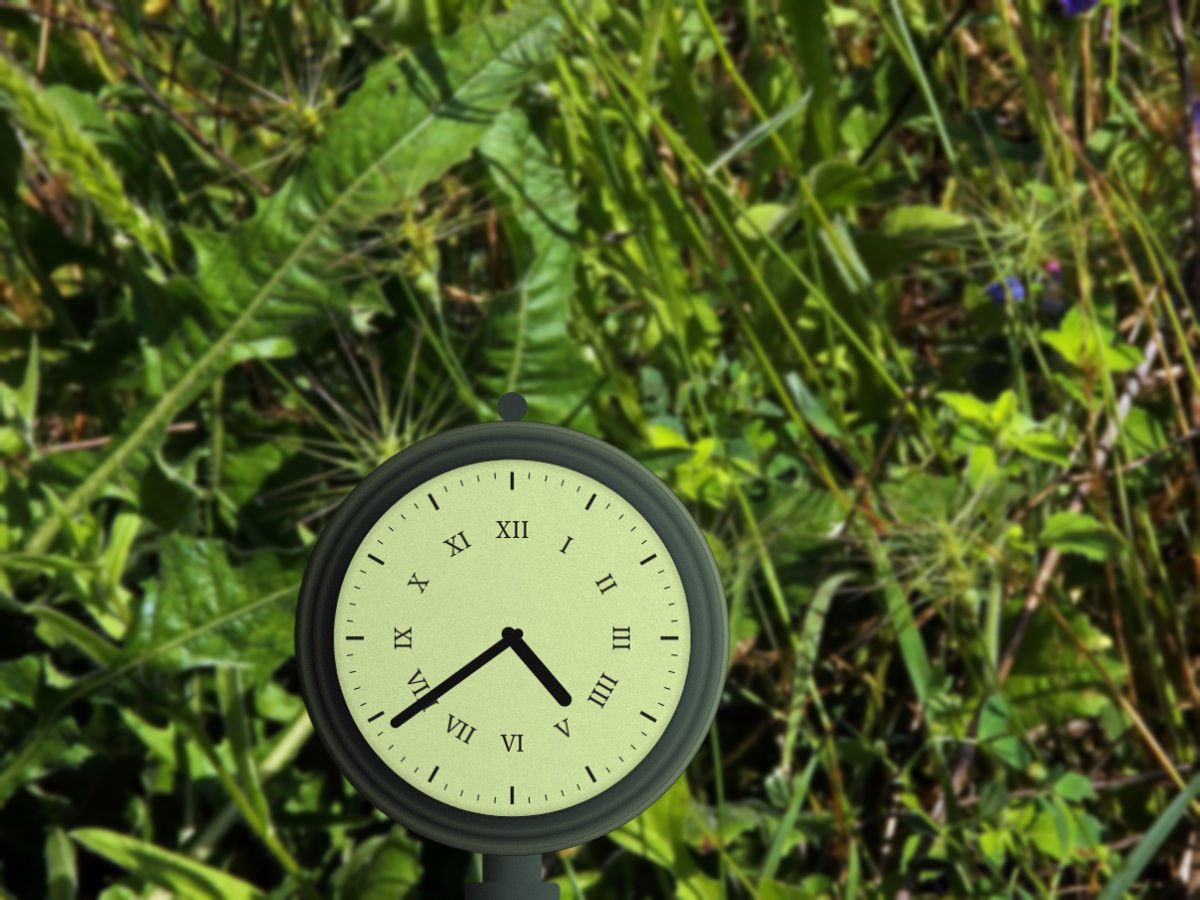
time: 4:39
